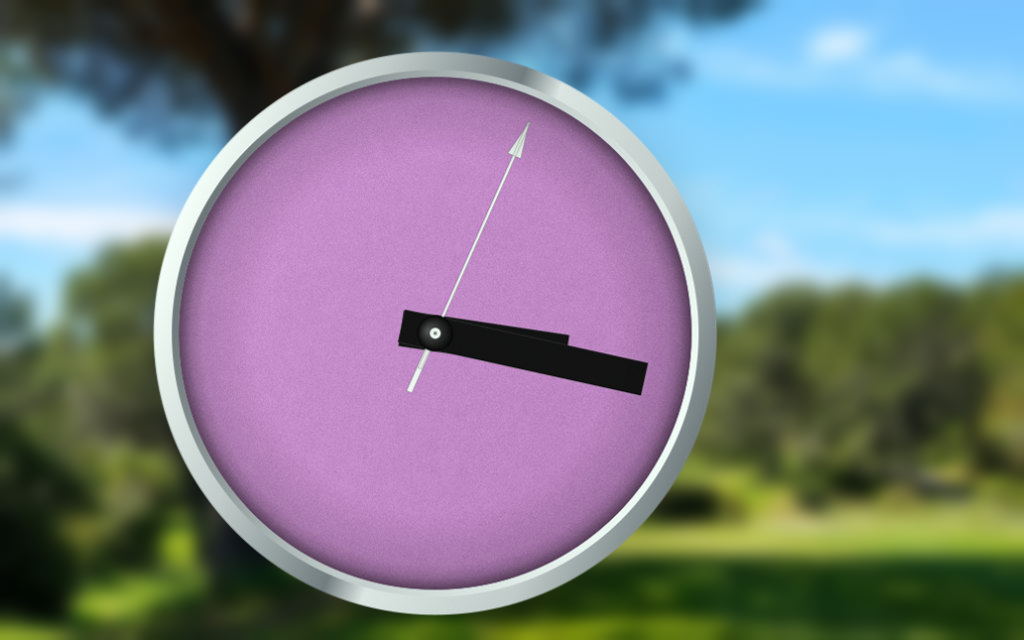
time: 3:17:04
